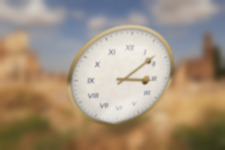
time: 3:08
